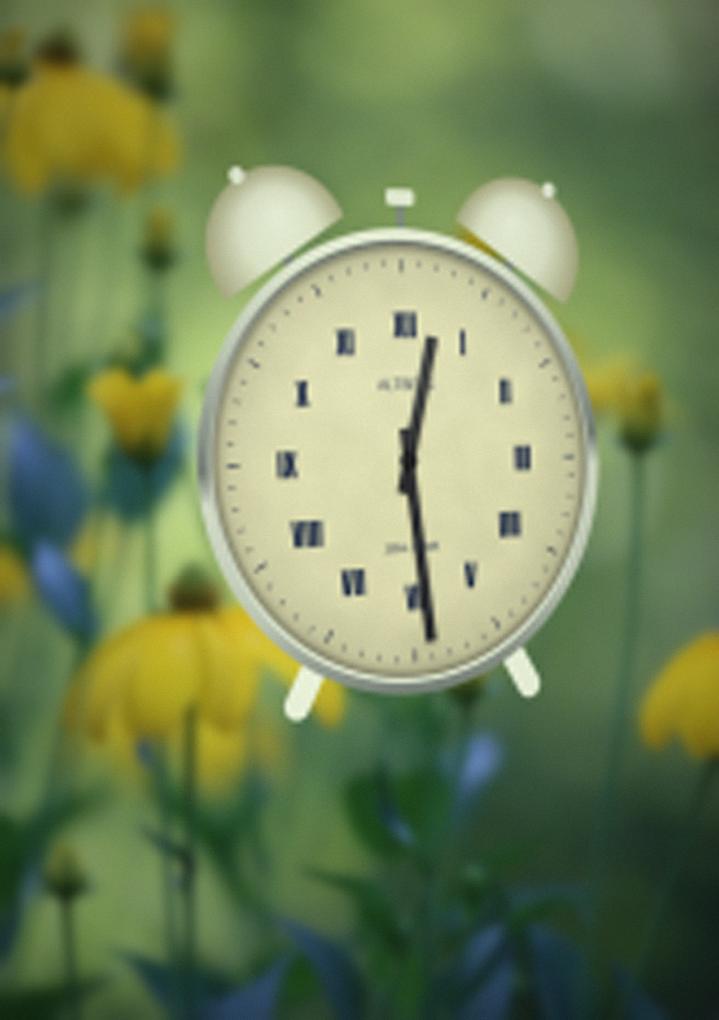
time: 12:29
